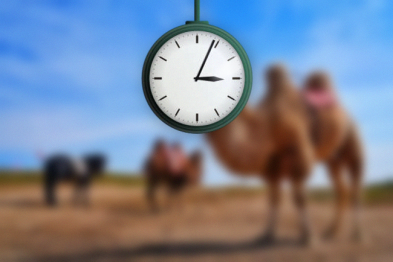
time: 3:04
